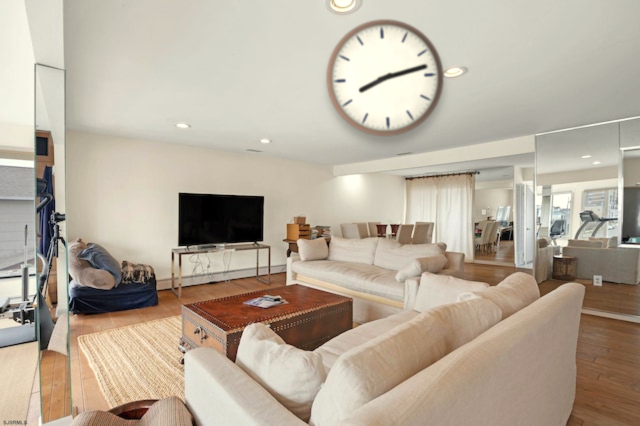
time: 8:13
